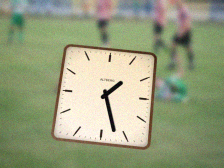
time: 1:27
